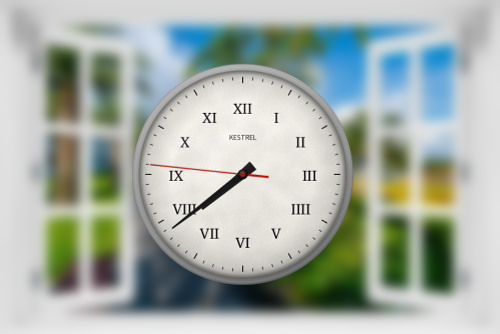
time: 7:38:46
